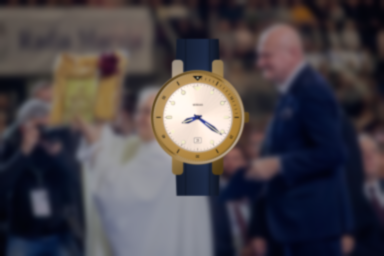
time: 8:21
